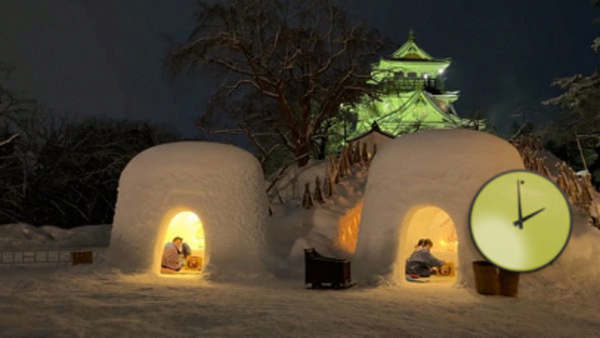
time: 1:59
